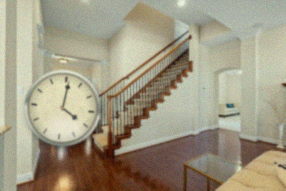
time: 4:01
